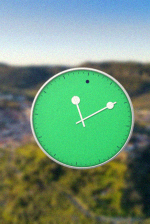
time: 11:09
